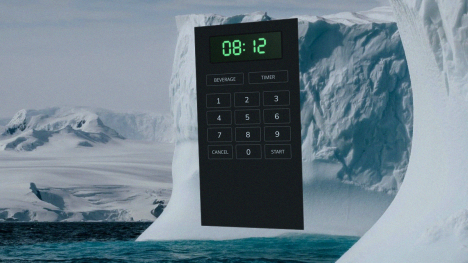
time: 8:12
